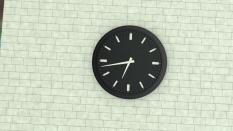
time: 6:43
